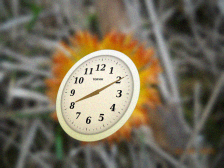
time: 8:10
